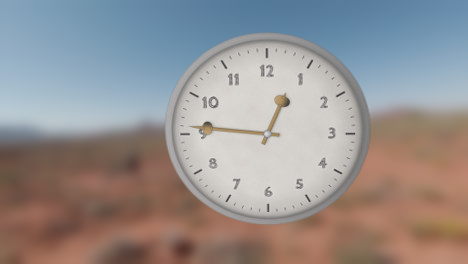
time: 12:46
